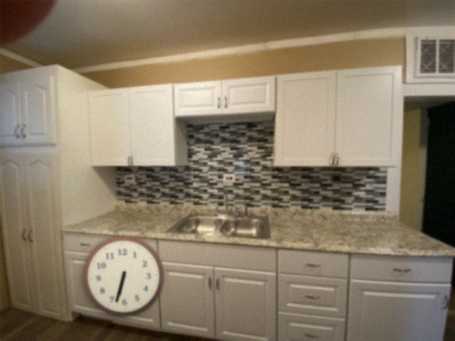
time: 6:33
